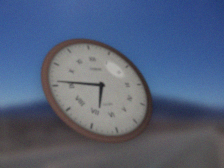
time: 6:46
